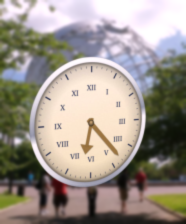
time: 6:23
